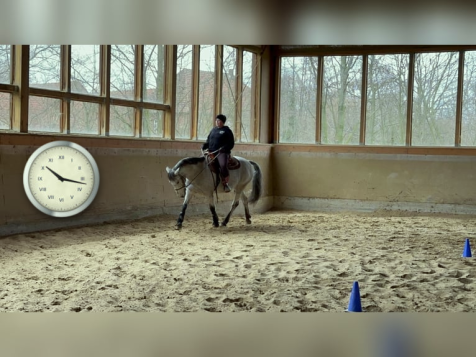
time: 10:17
